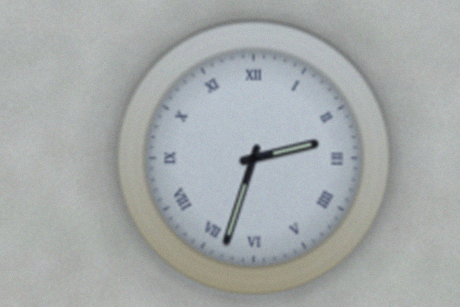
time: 2:33
